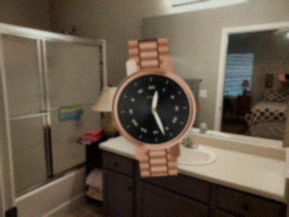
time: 12:27
